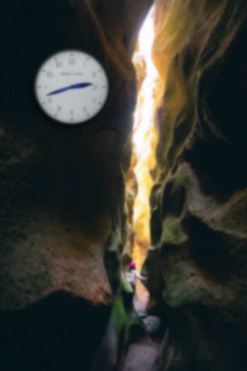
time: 2:42
